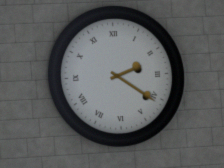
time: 2:21
